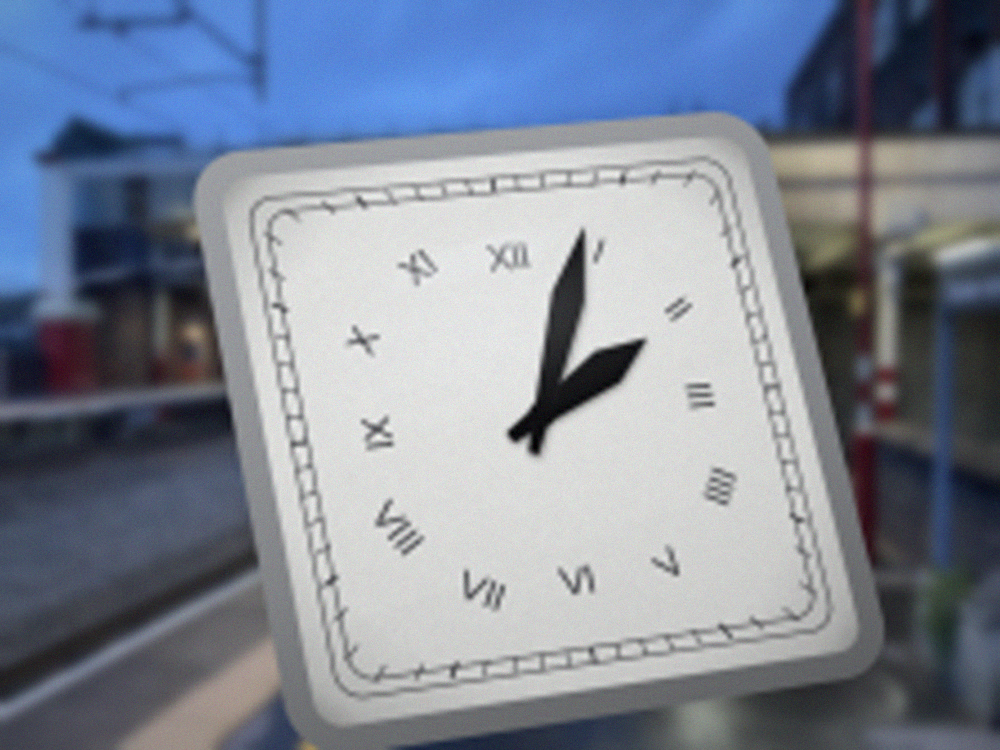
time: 2:04
